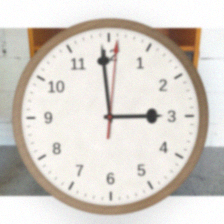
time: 2:59:01
